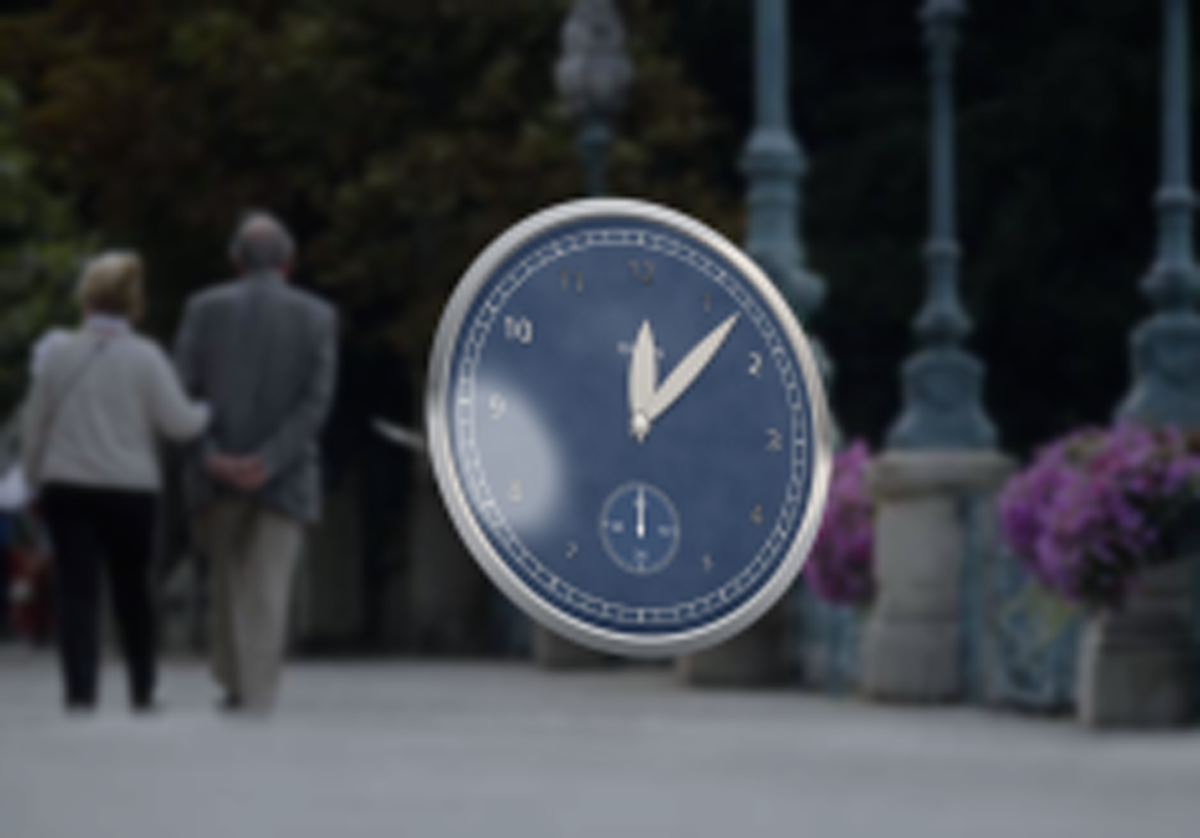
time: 12:07
